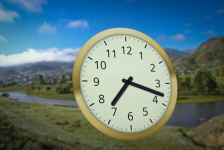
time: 7:18
